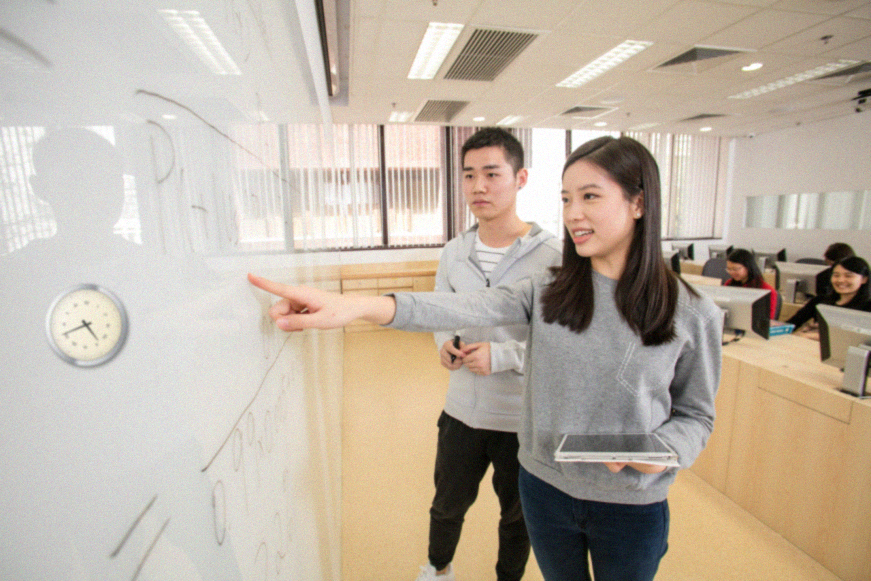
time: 4:41
